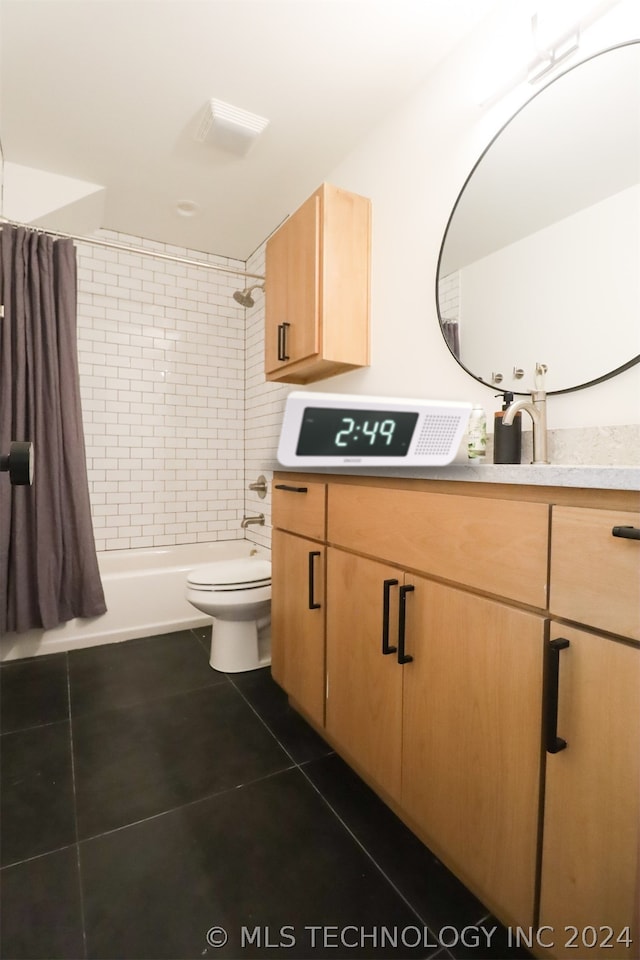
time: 2:49
